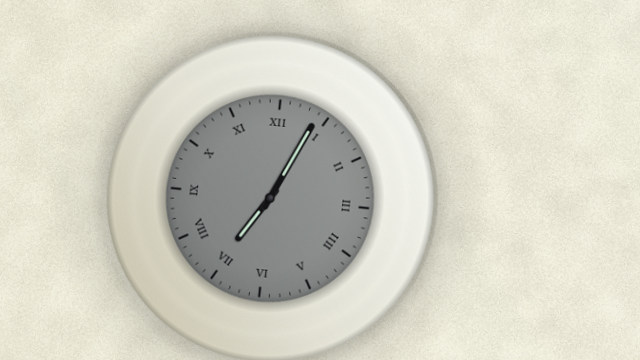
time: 7:04
